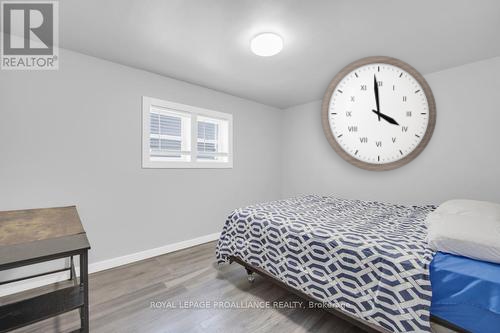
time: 3:59
